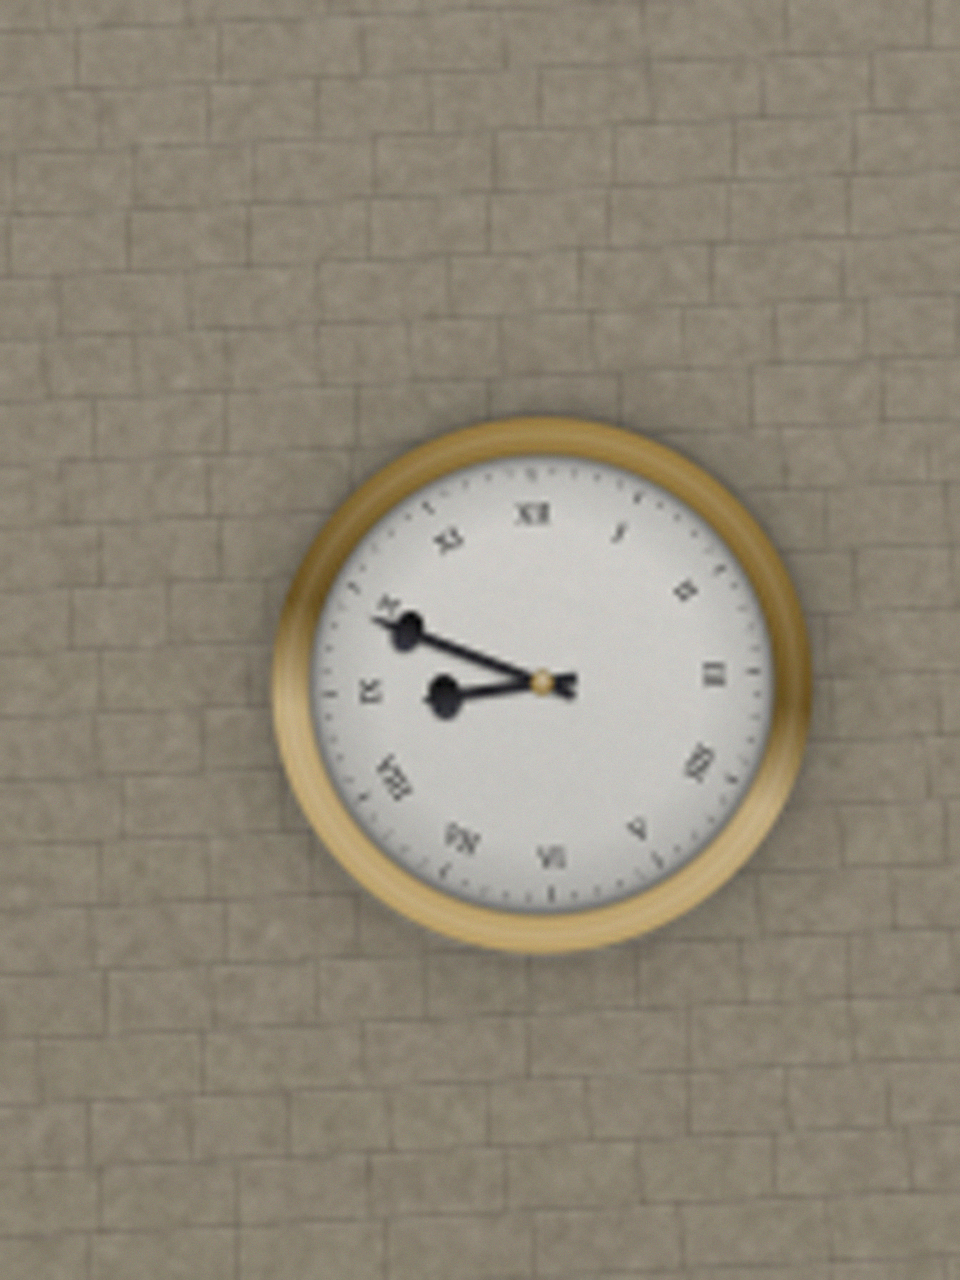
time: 8:49
